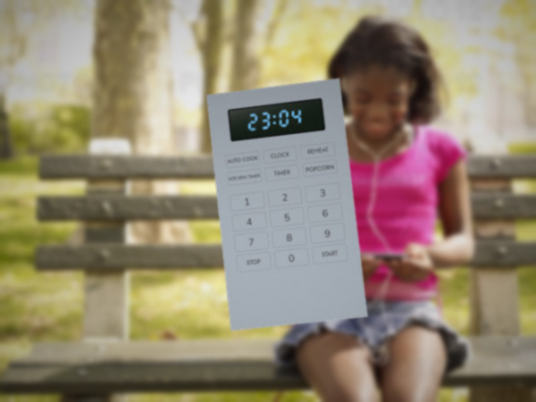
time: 23:04
